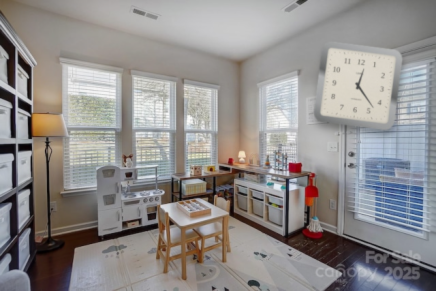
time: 12:23
